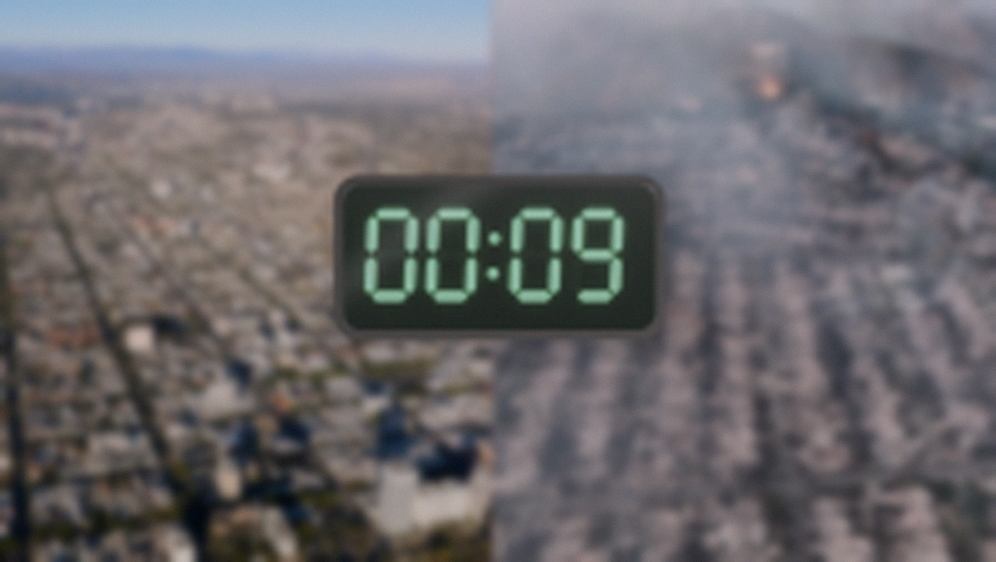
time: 0:09
